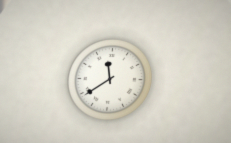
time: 11:39
